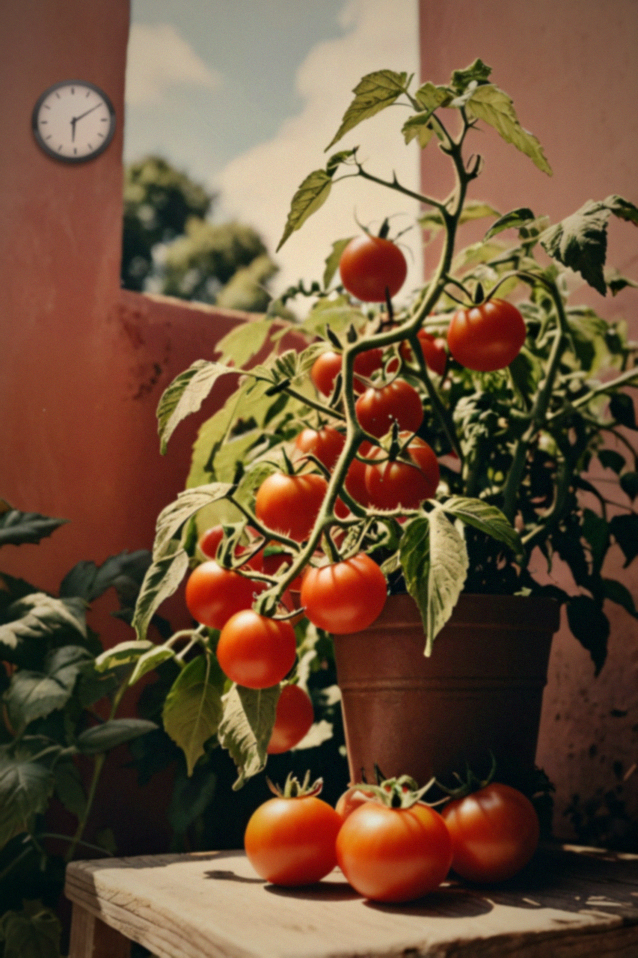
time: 6:10
